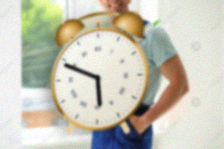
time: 5:49
